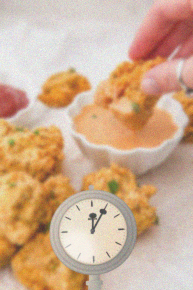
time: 12:05
